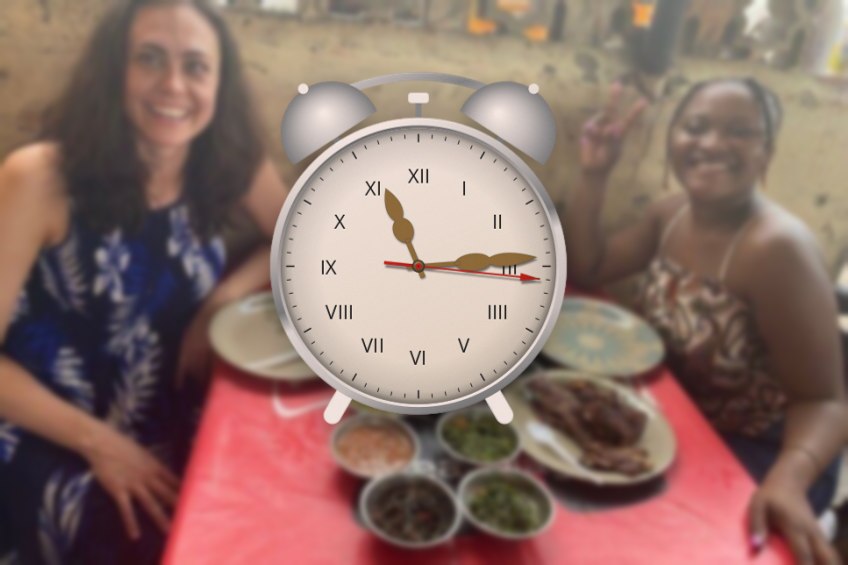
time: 11:14:16
